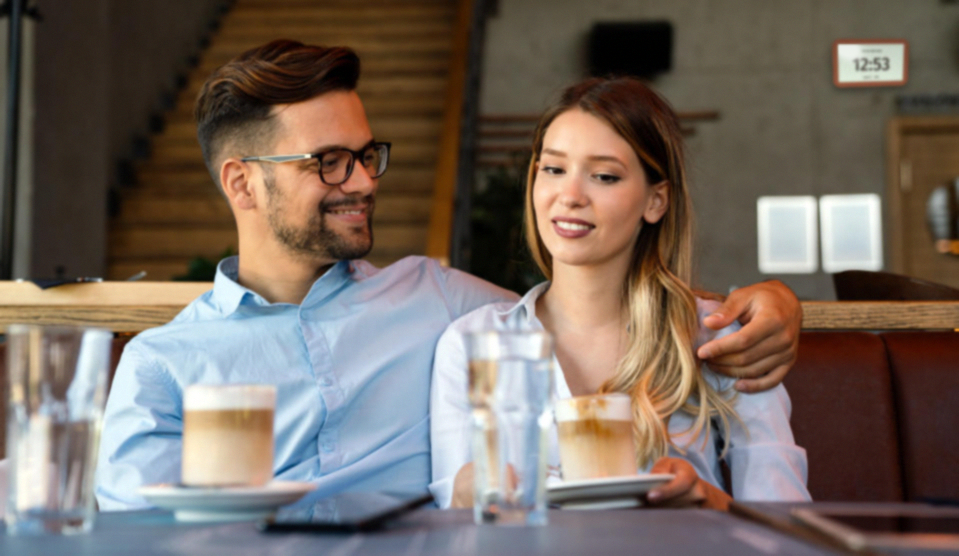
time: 12:53
